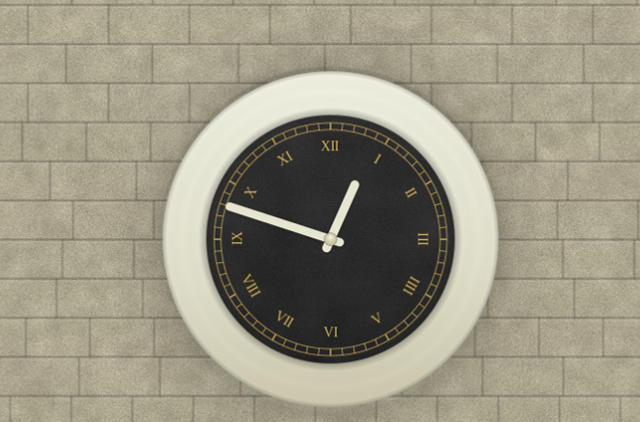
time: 12:48
